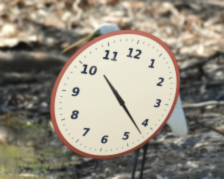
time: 10:22
